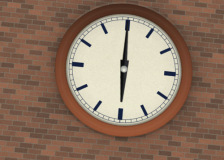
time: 6:00
